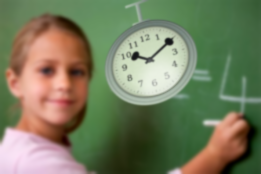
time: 10:10
